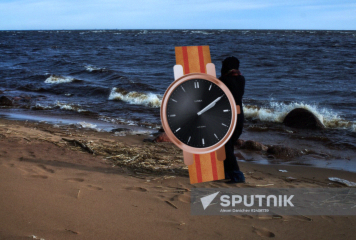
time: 2:10
